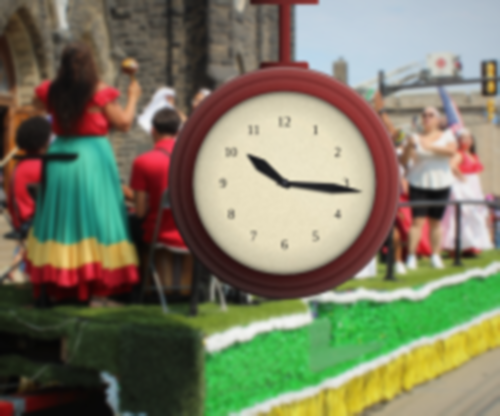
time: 10:16
